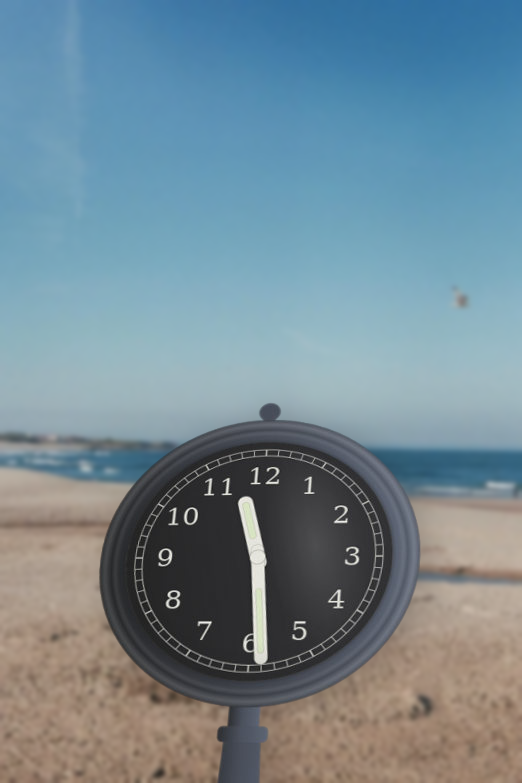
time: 11:29
